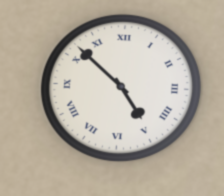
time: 4:52
